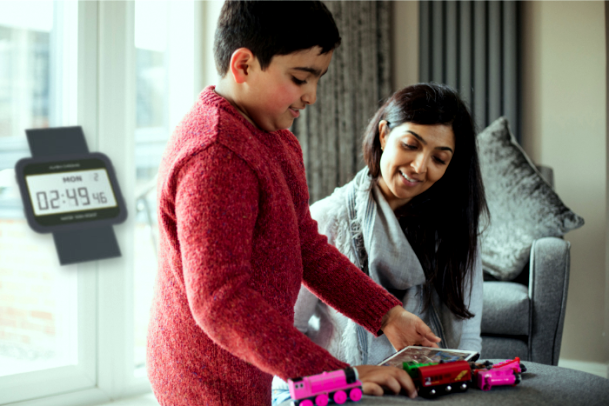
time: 2:49:46
